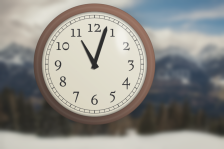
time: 11:03
